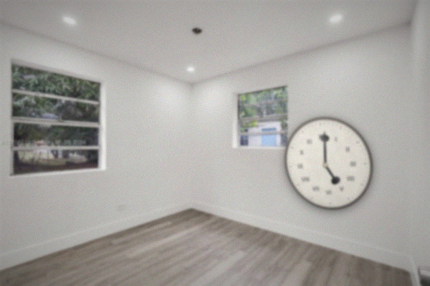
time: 5:01
